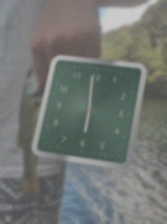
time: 5:59
